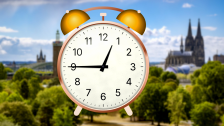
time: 12:45
